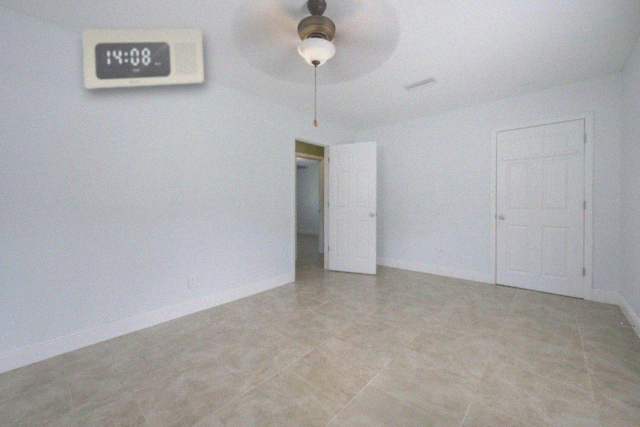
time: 14:08
